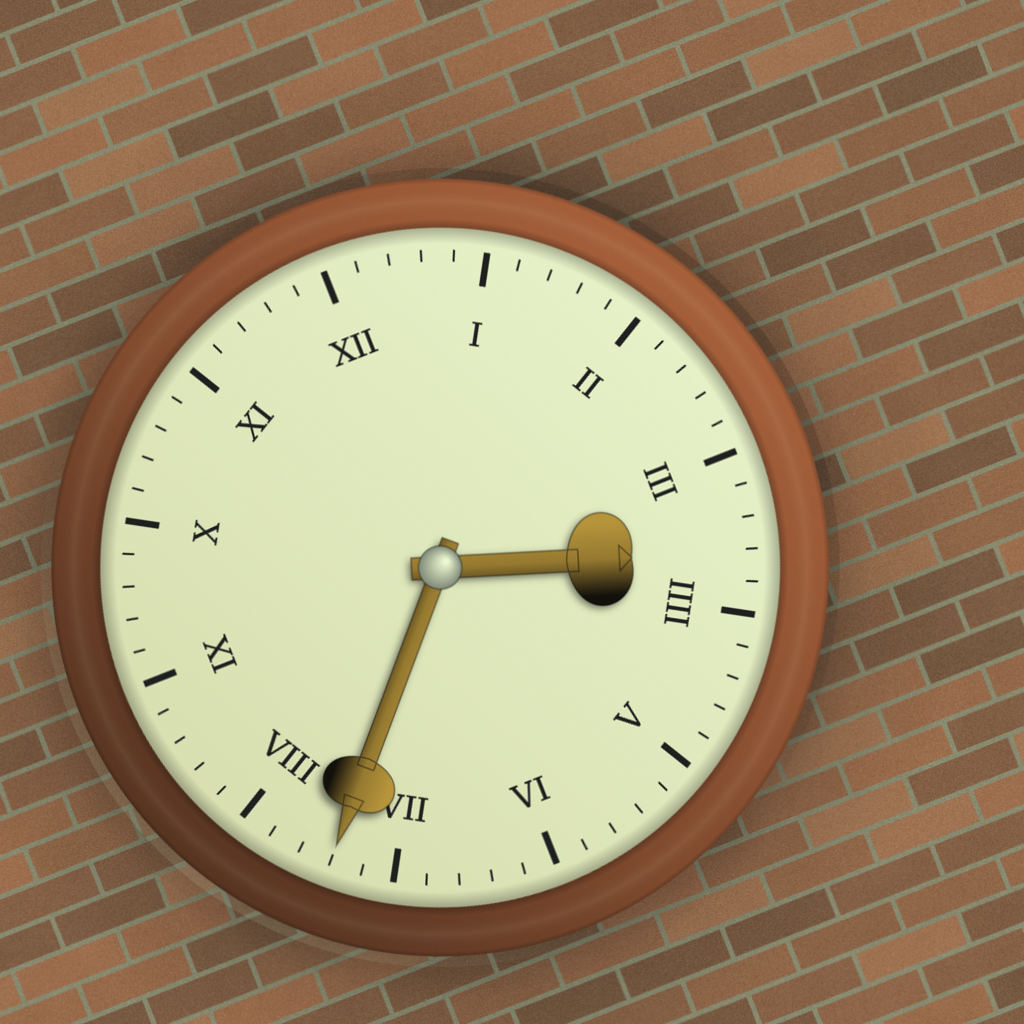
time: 3:37
